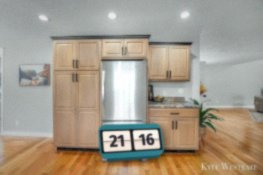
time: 21:16
